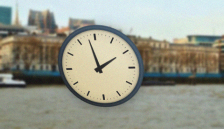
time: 1:58
